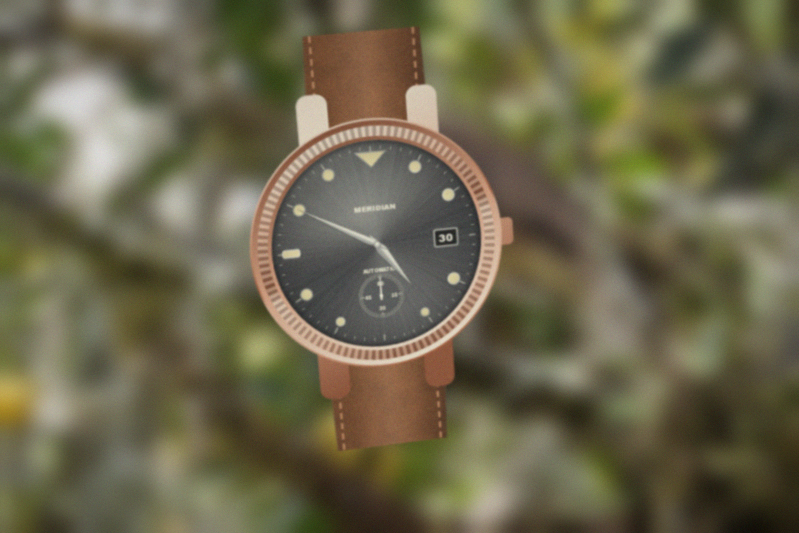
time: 4:50
